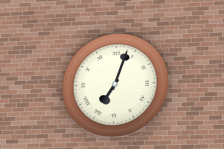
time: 7:03
